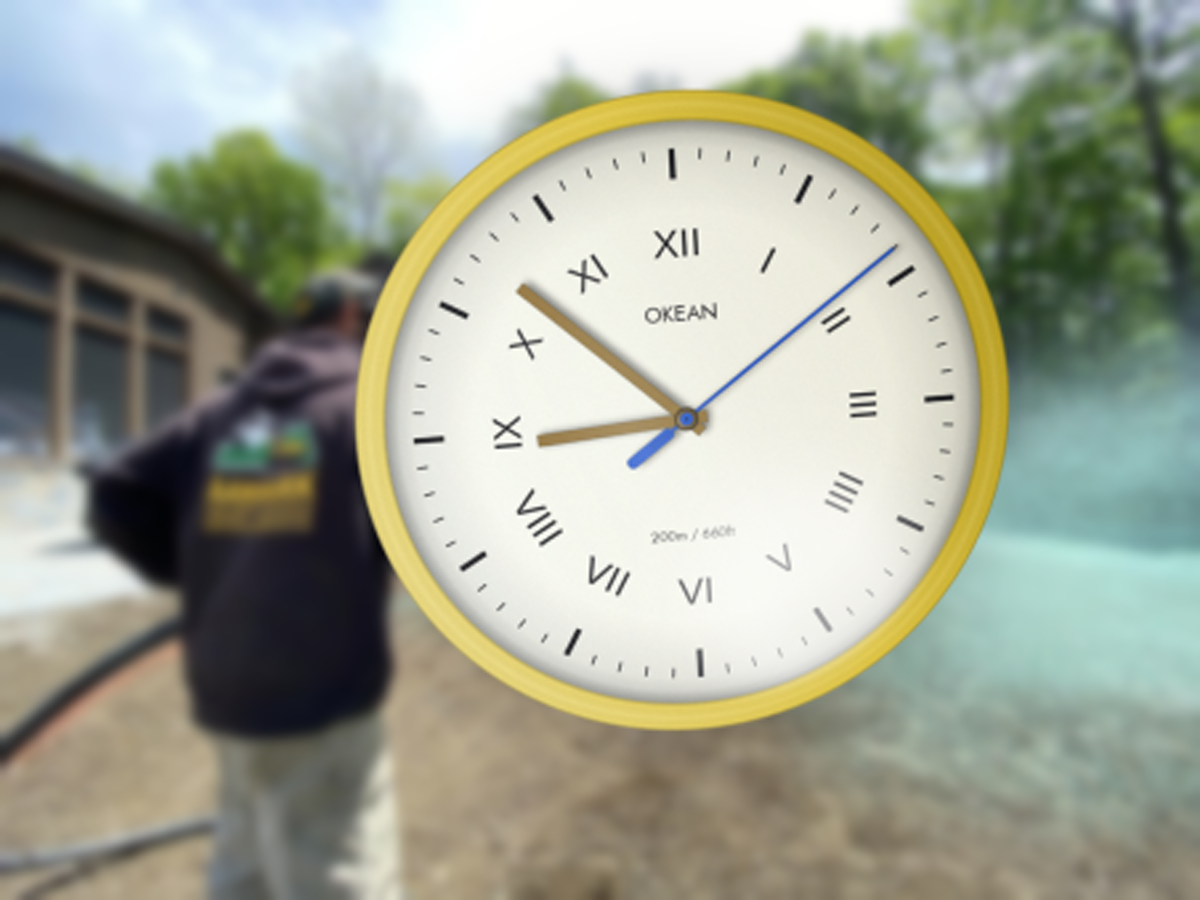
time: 8:52:09
